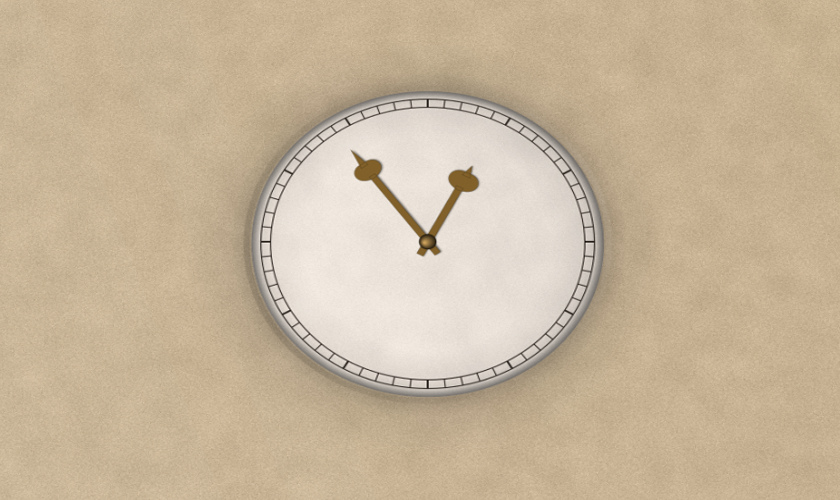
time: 12:54
